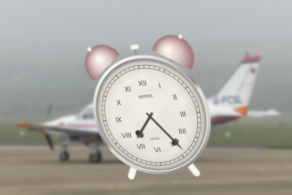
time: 7:24
